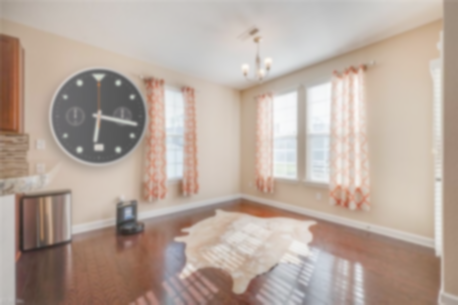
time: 6:17
